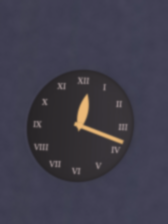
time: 12:18
